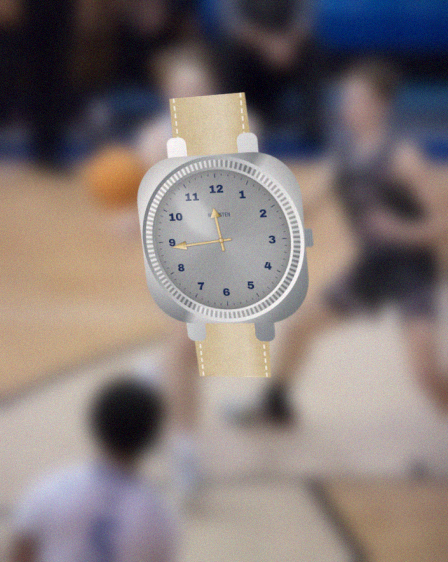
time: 11:44
